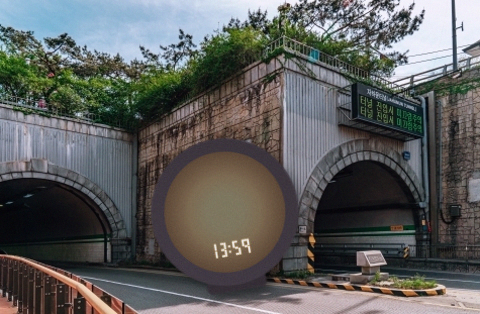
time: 13:59
